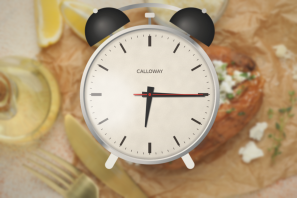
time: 6:15:15
